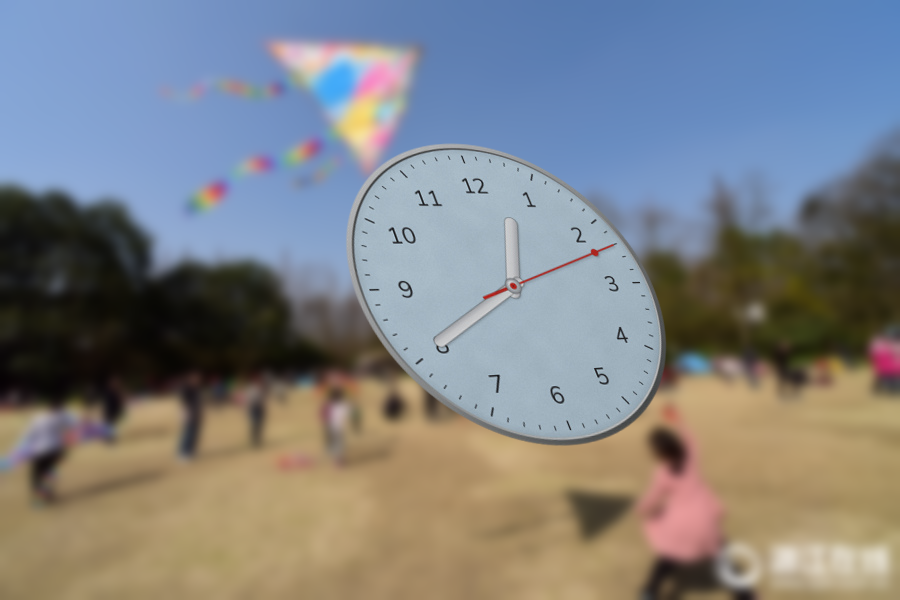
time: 12:40:12
